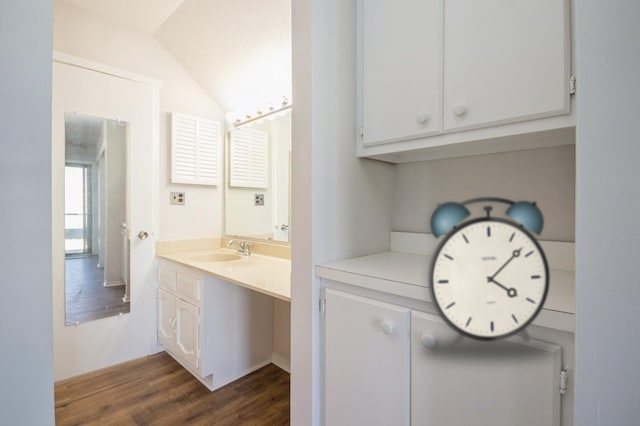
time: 4:08
